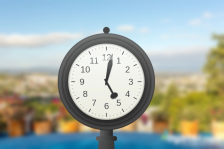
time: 5:02
